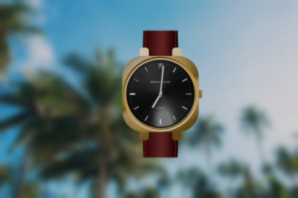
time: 7:01
